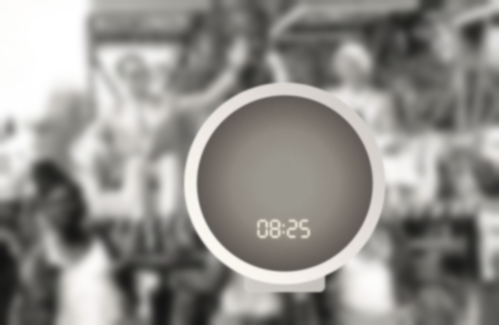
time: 8:25
